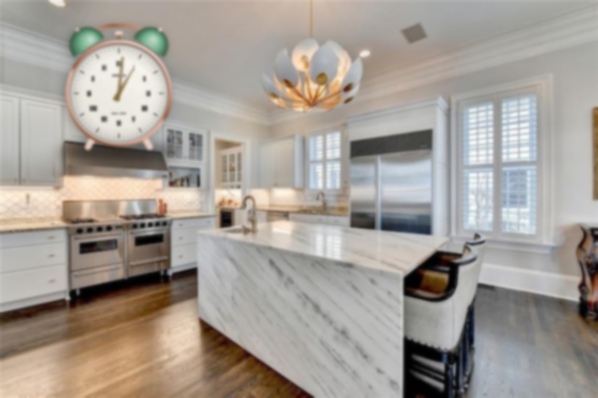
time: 1:01
